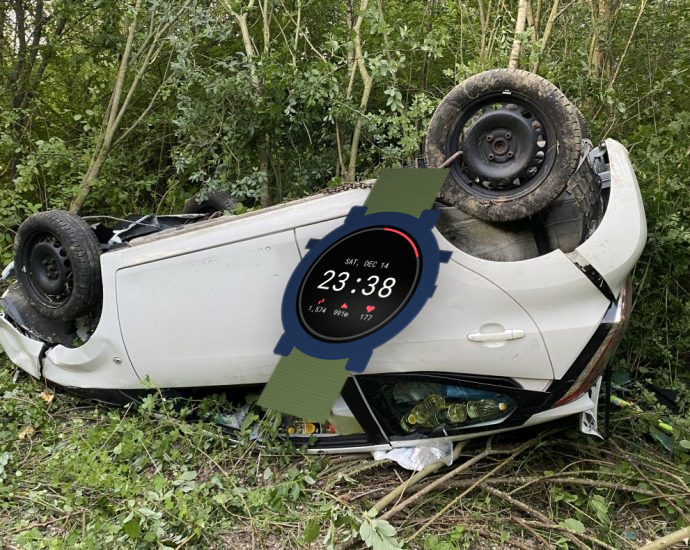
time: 23:38
